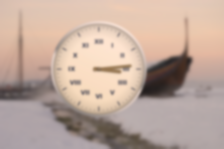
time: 3:14
